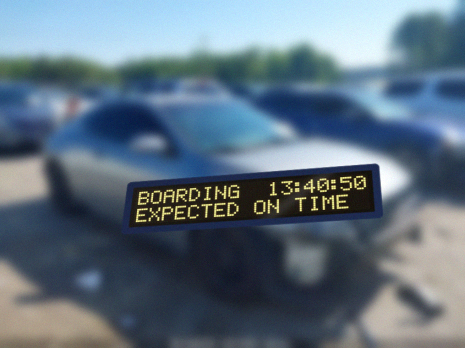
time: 13:40:50
